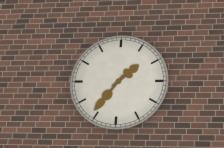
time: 1:36
